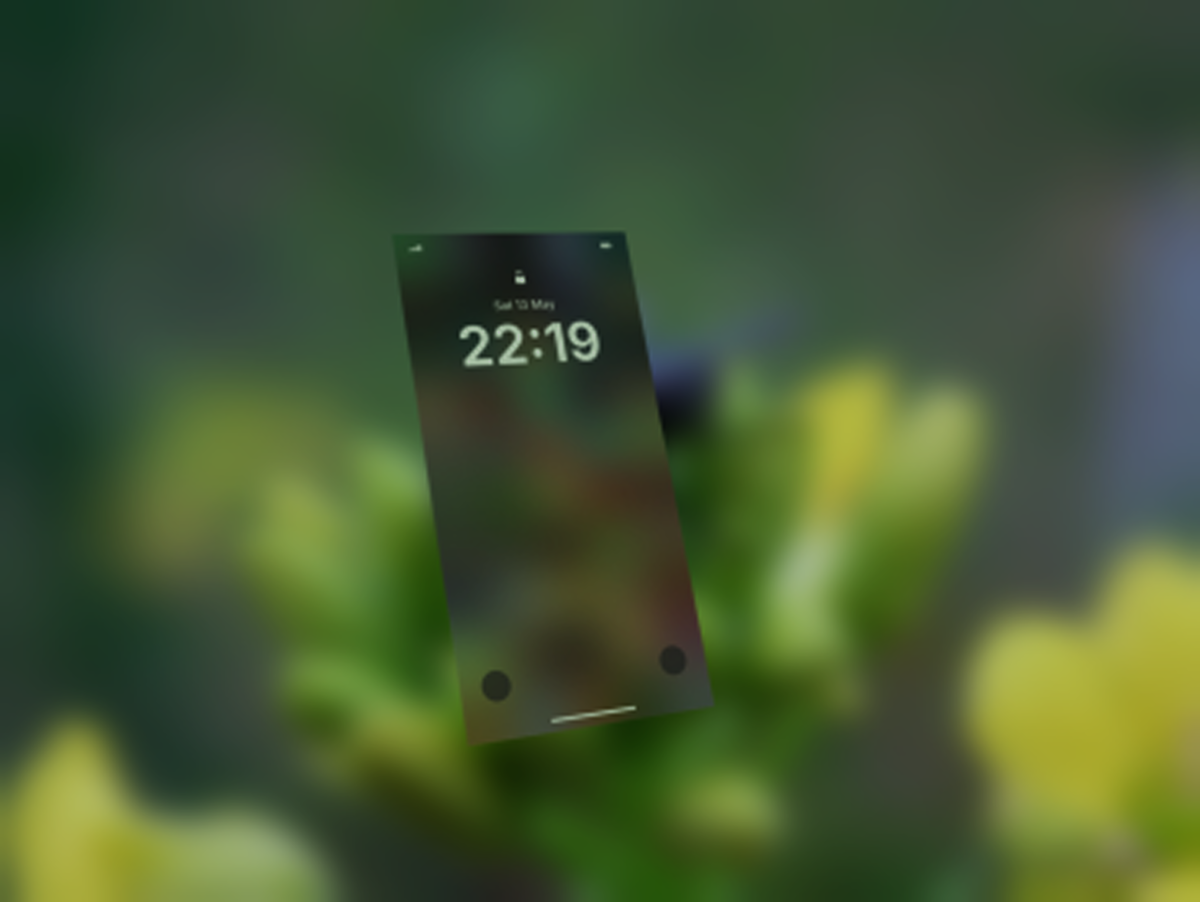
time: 22:19
